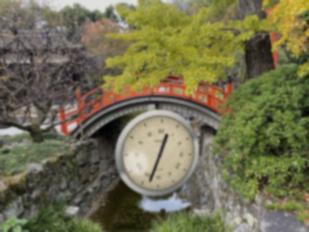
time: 12:33
